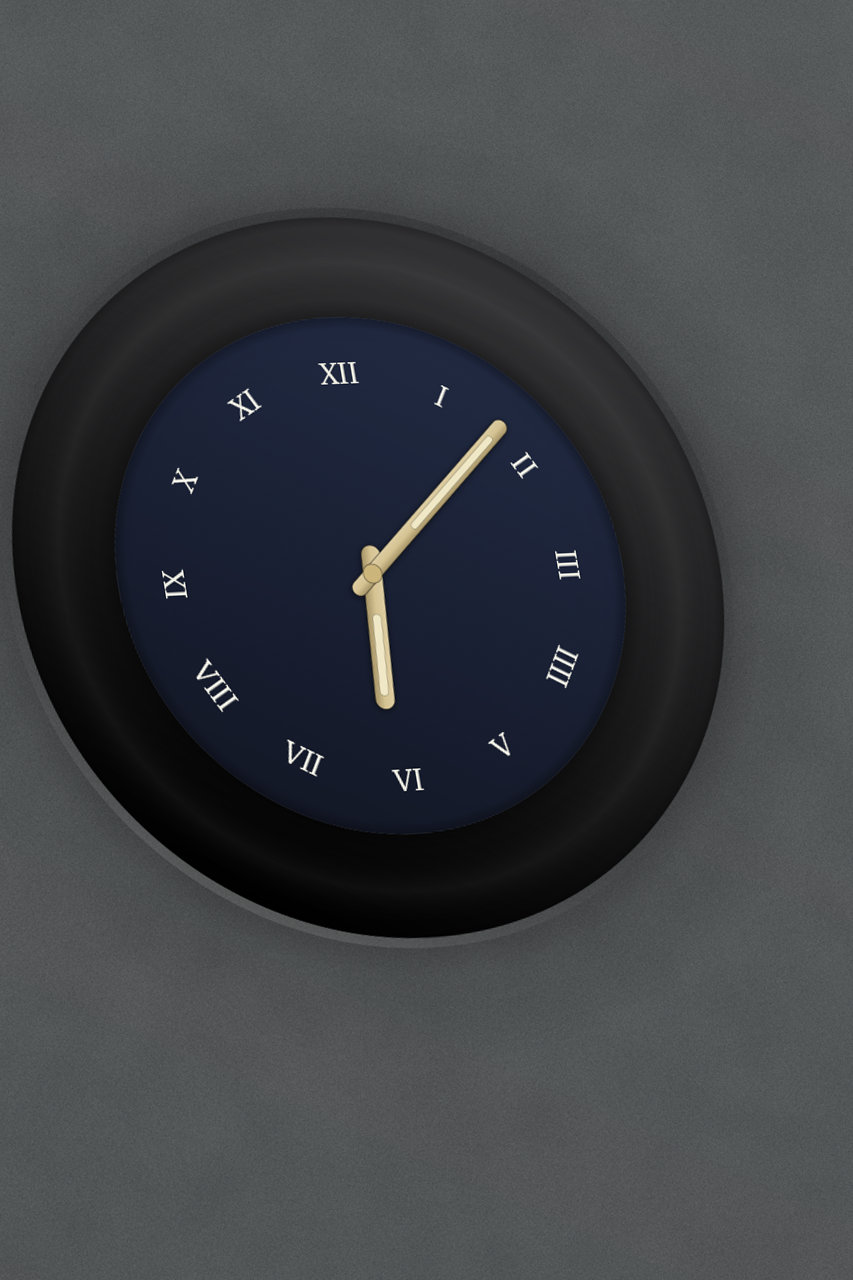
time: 6:08
